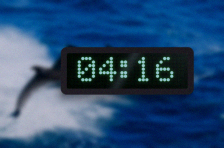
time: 4:16
